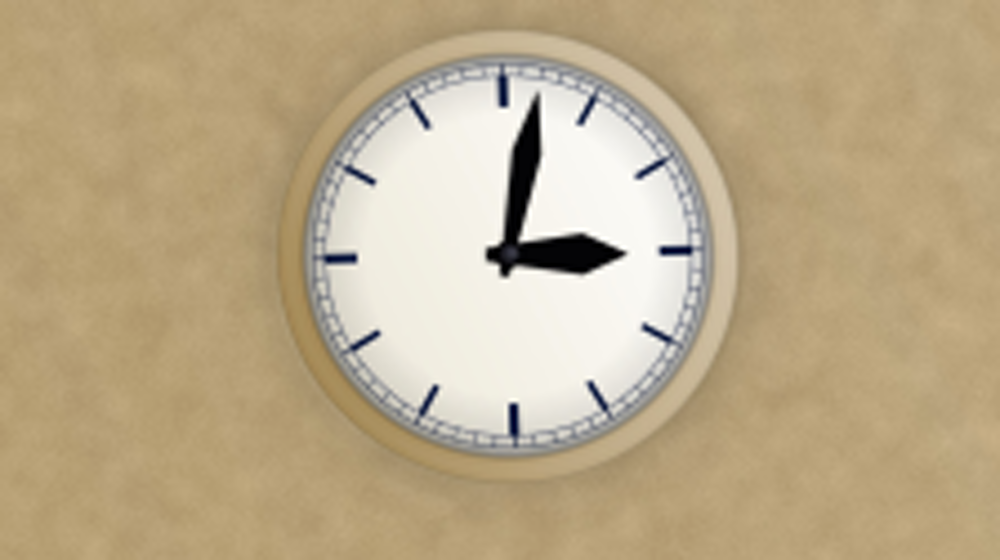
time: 3:02
